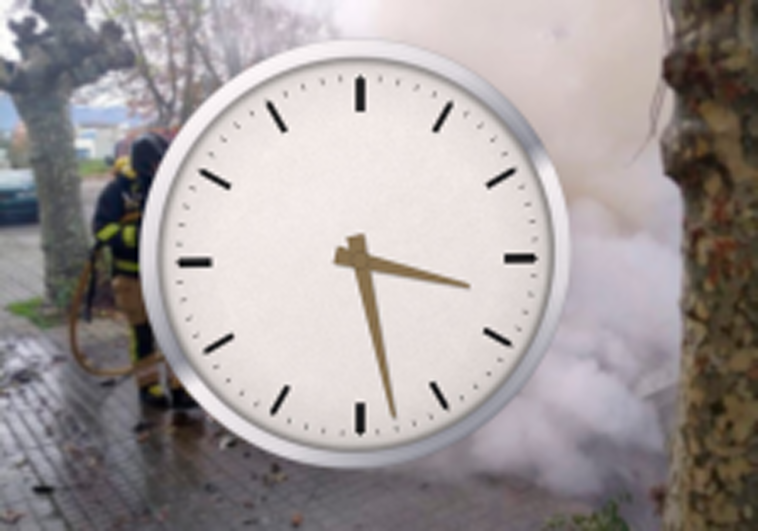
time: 3:28
